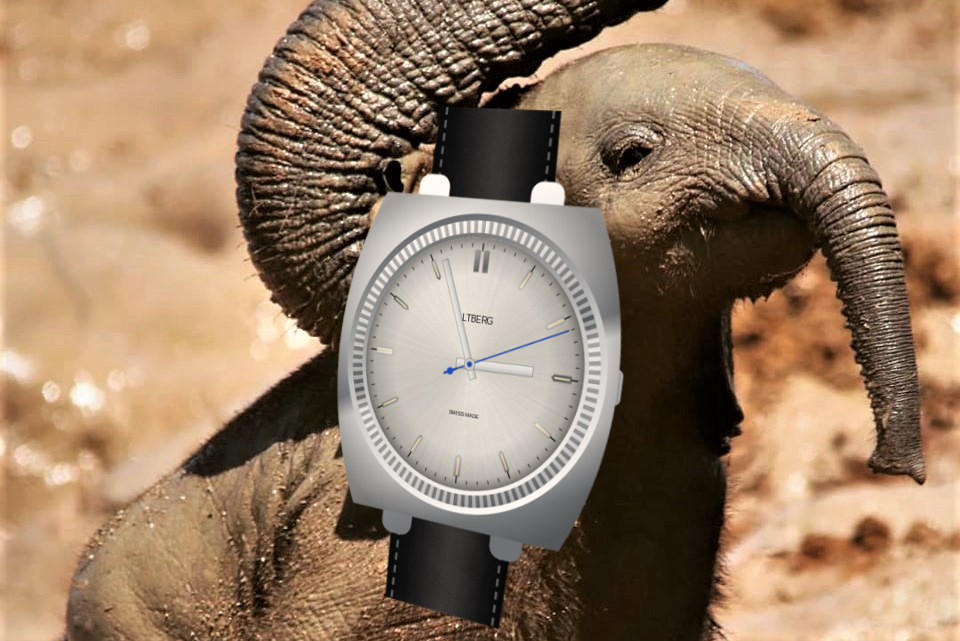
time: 2:56:11
